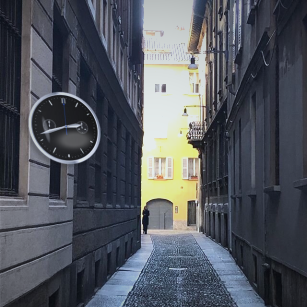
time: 2:42
